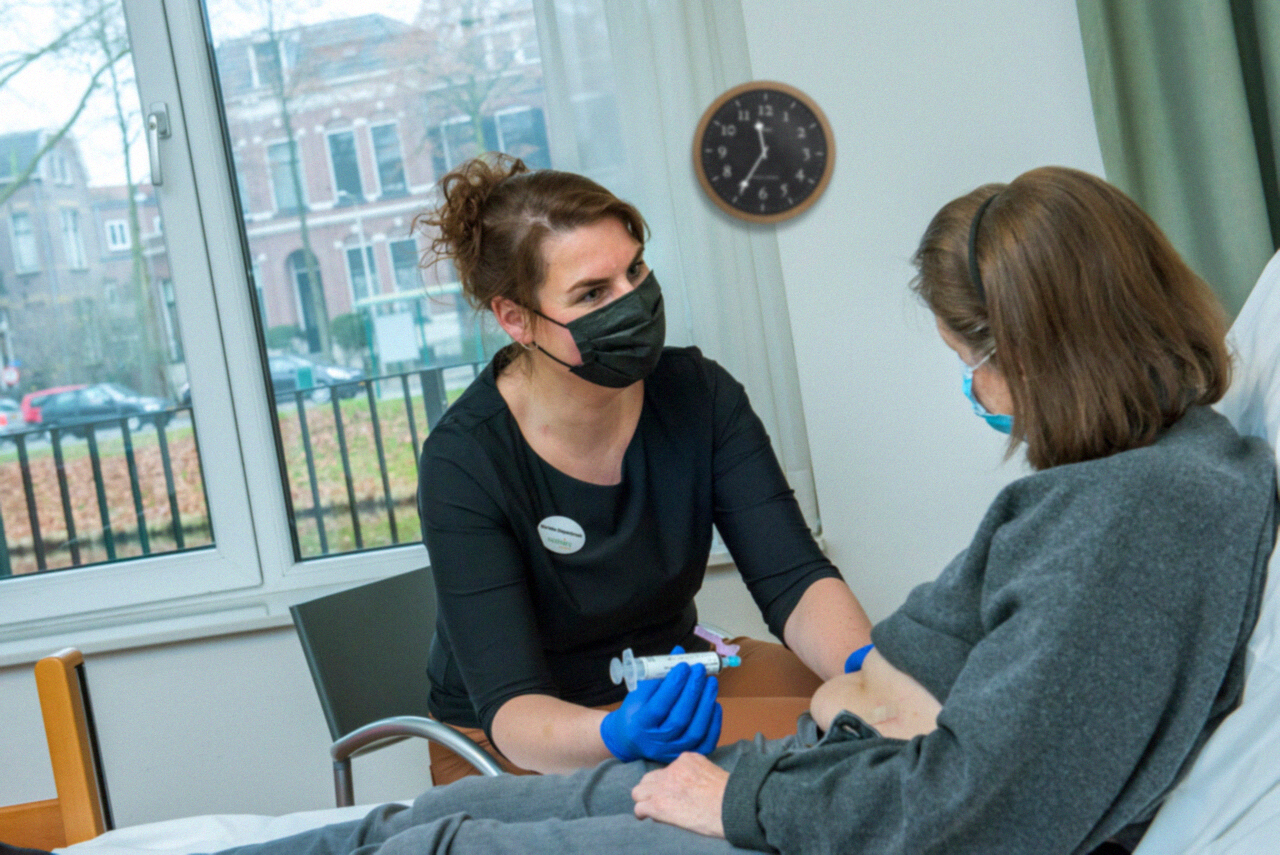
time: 11:35
